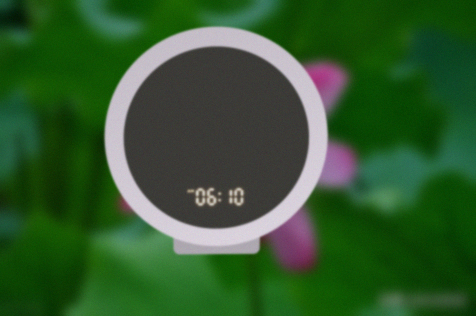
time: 6:10
